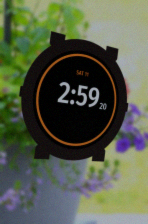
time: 2:59:20
